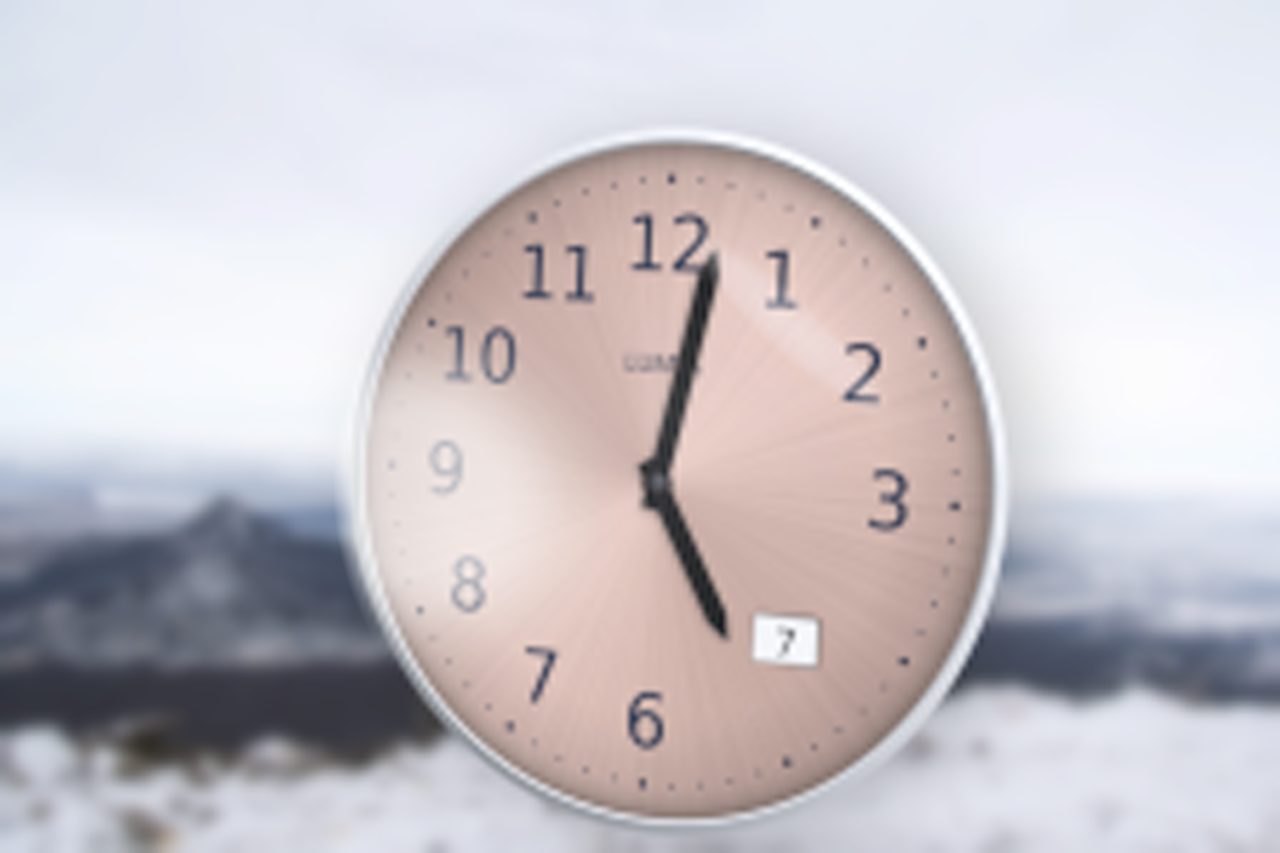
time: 5:02
